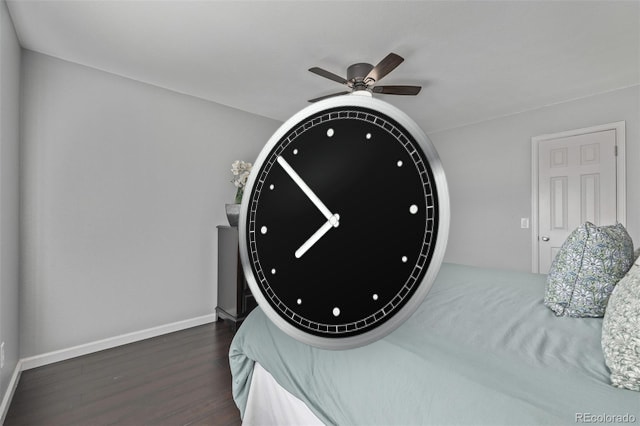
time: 7:53
